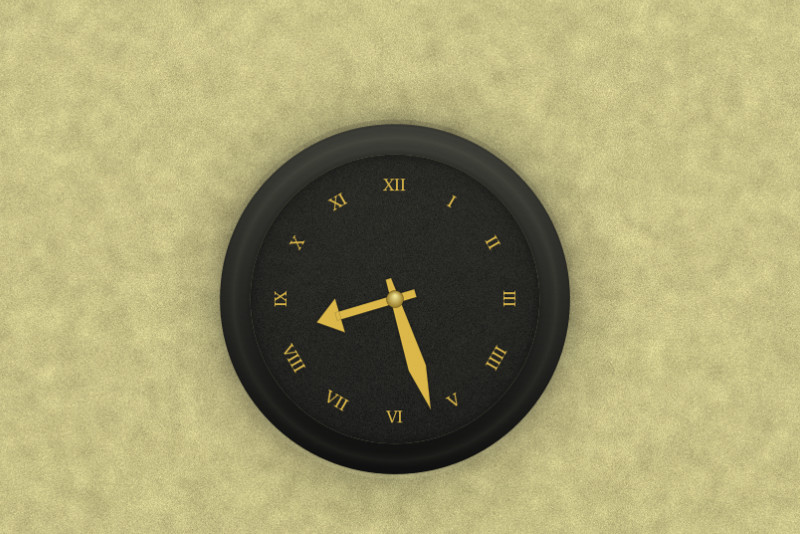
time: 8:27
